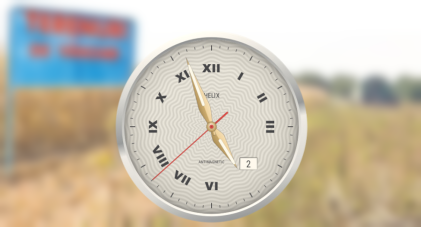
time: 4:56:38
